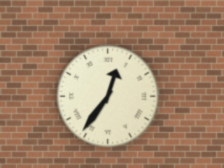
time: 12:36
